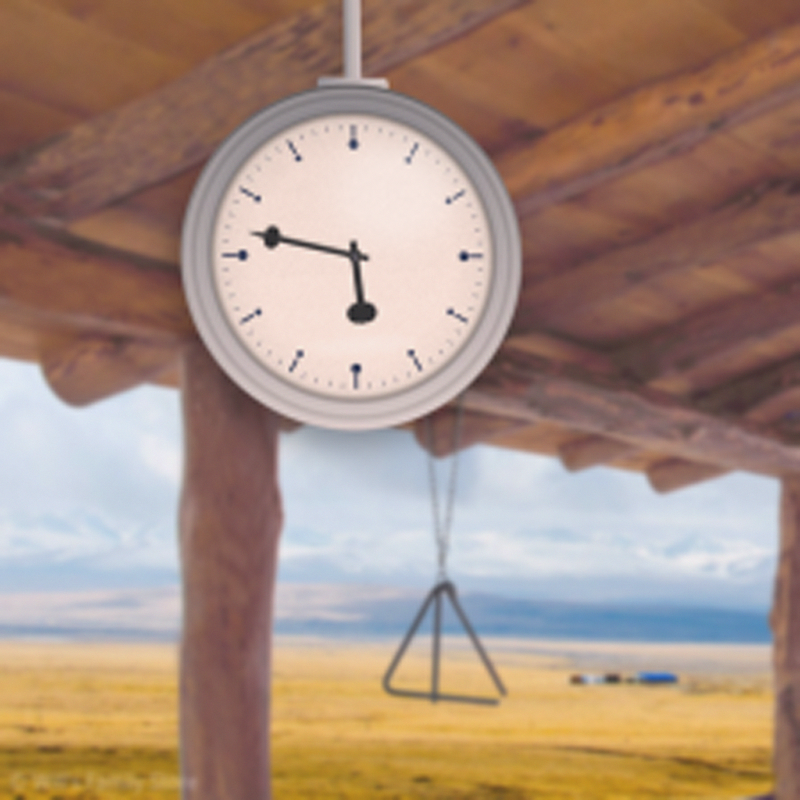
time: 5:47
